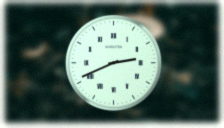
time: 2:41
